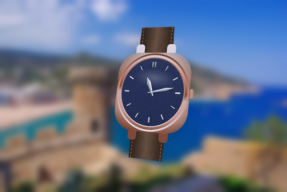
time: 11:13
